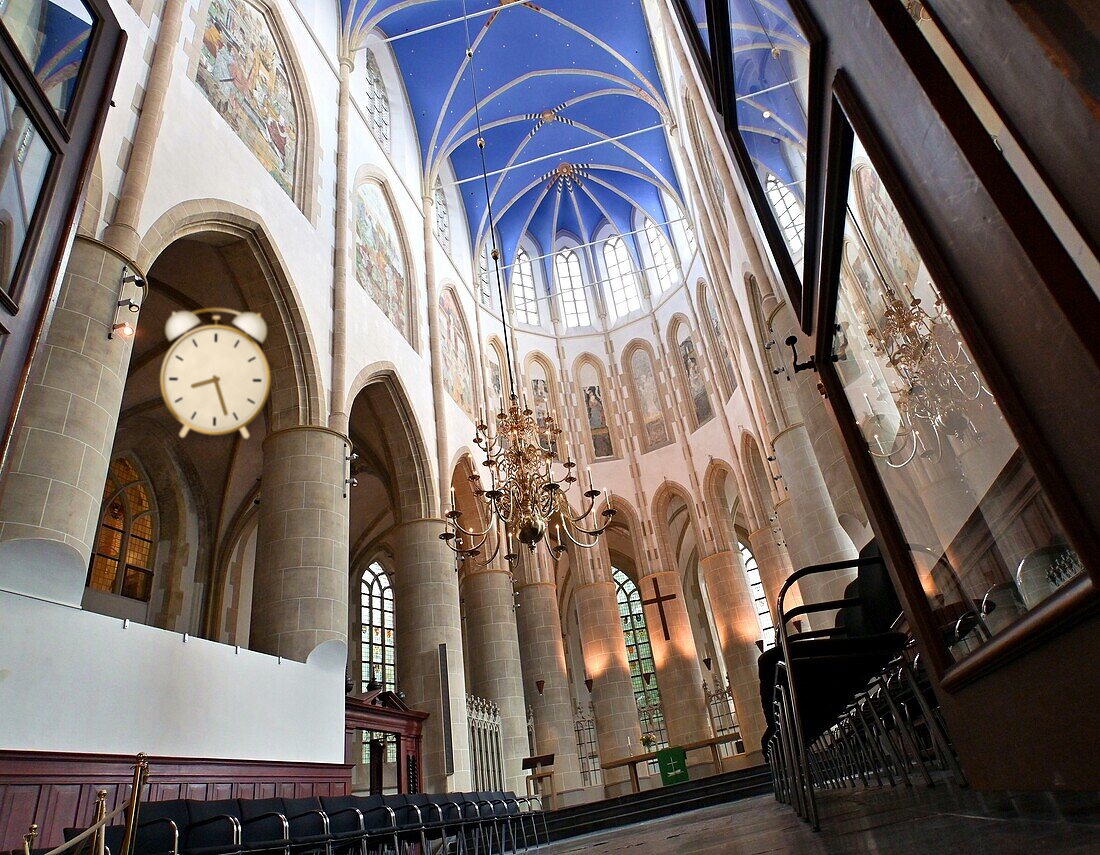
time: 8:27
